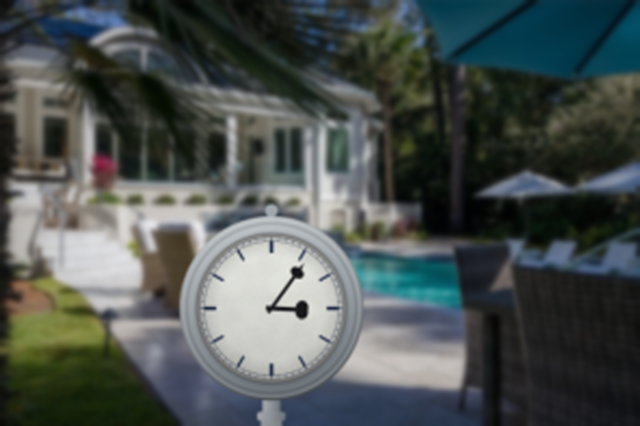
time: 3:06
